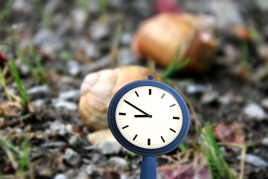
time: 8:50
